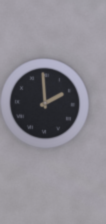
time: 1:59
